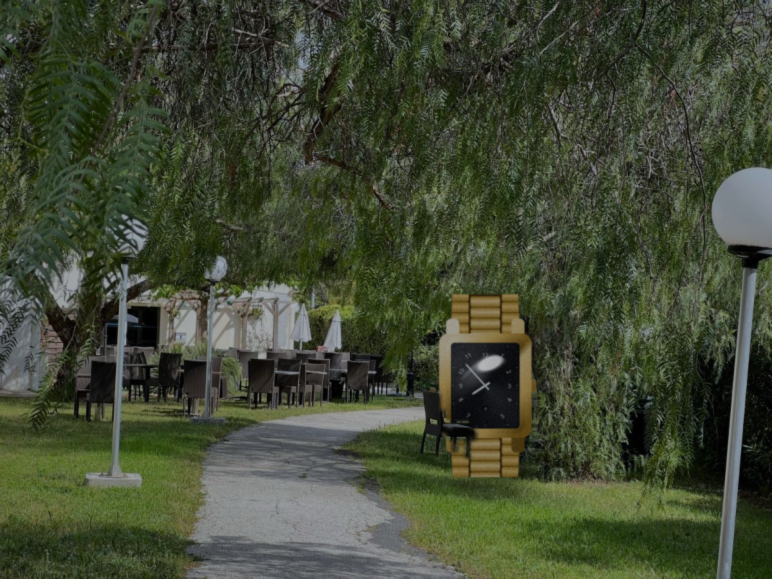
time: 7:53
